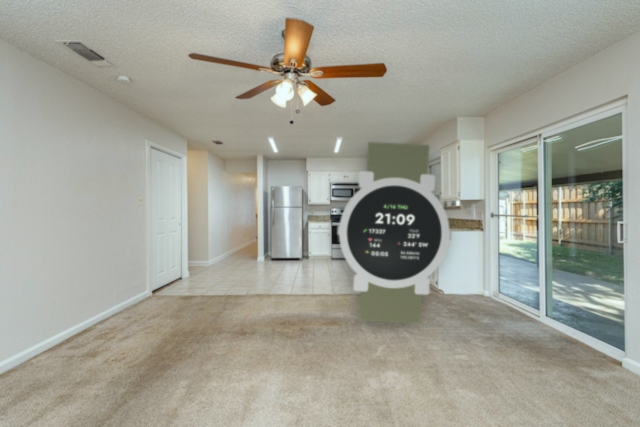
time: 21:09
